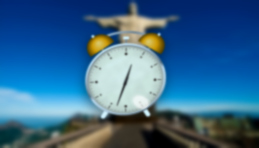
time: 12:33
